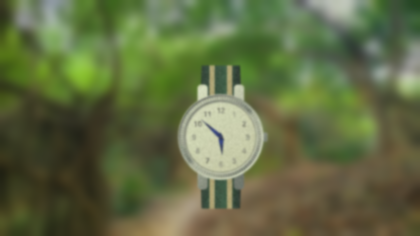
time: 5:52
